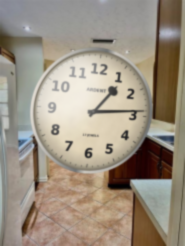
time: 1:14
